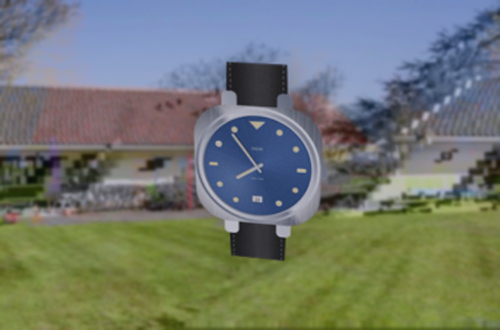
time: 7:54
